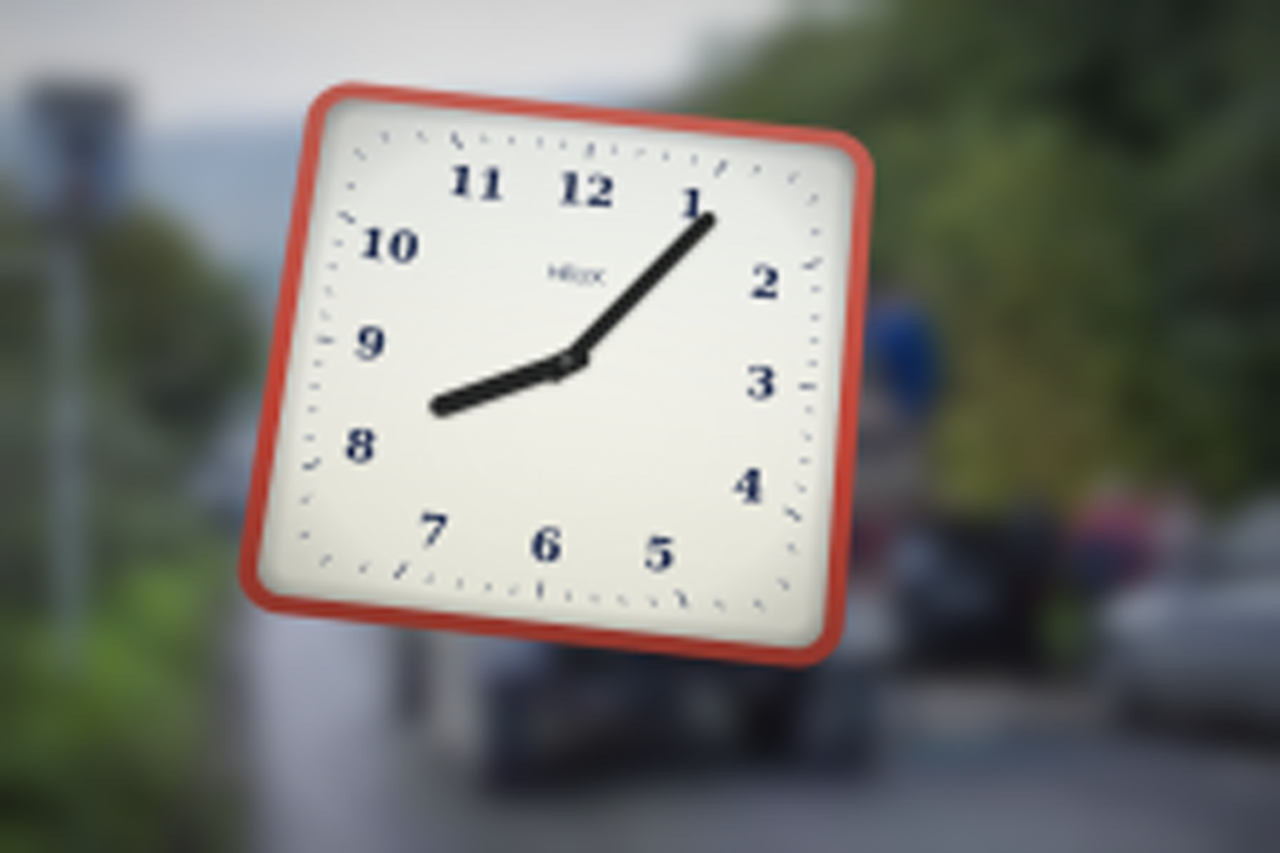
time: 8:06
